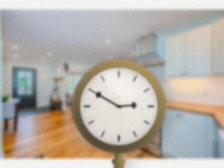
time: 2:50
